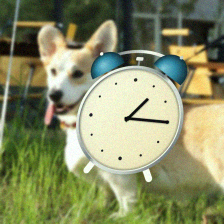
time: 1:15
